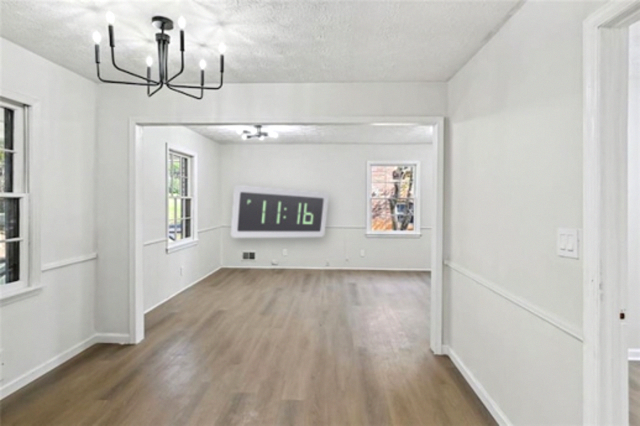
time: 11:16
